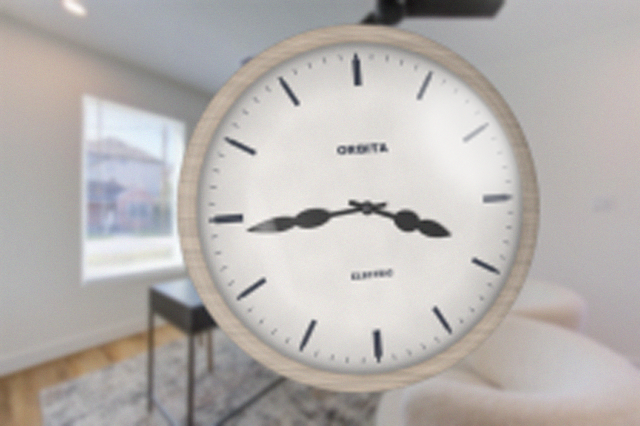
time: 3:44
